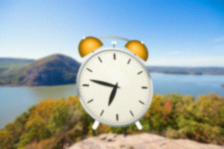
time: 6:47
